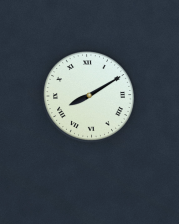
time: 8:10
